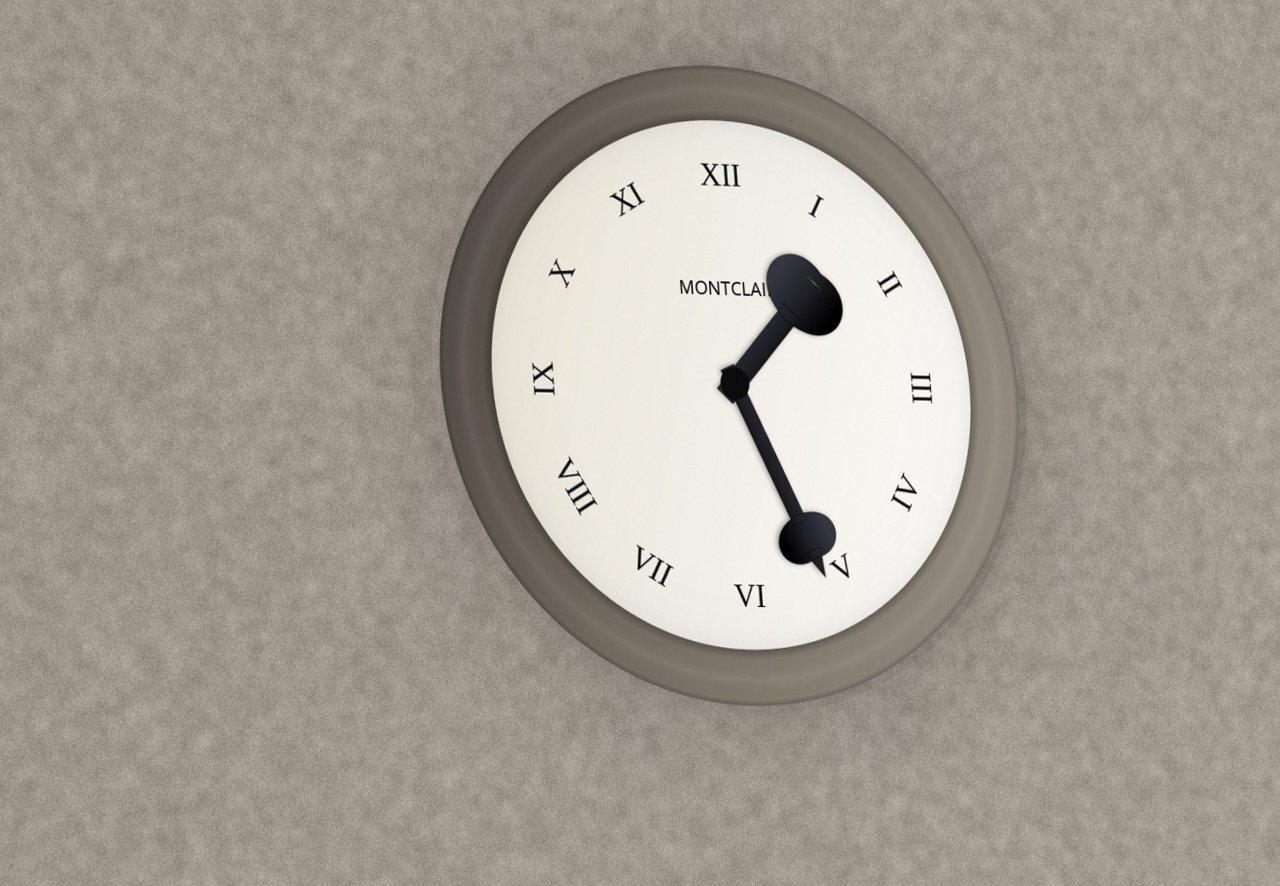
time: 1:26
